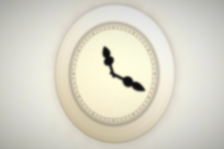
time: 11:19
